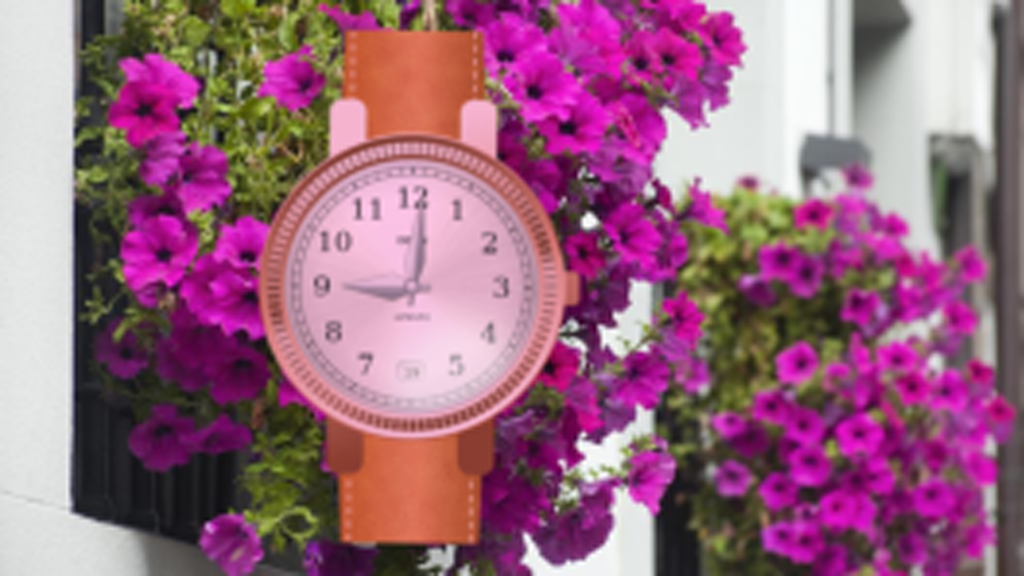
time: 9:01
